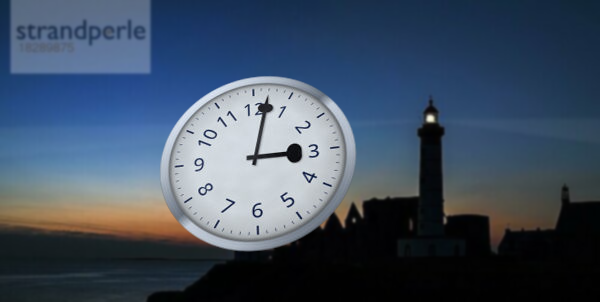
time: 3:02
